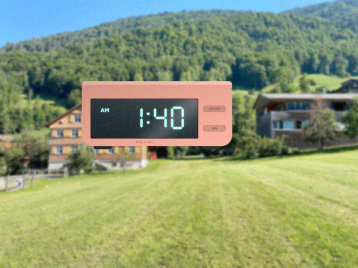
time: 1:40
